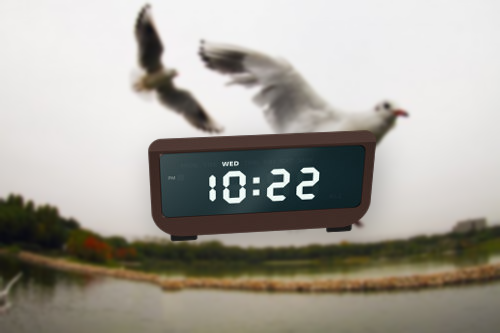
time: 10:22
